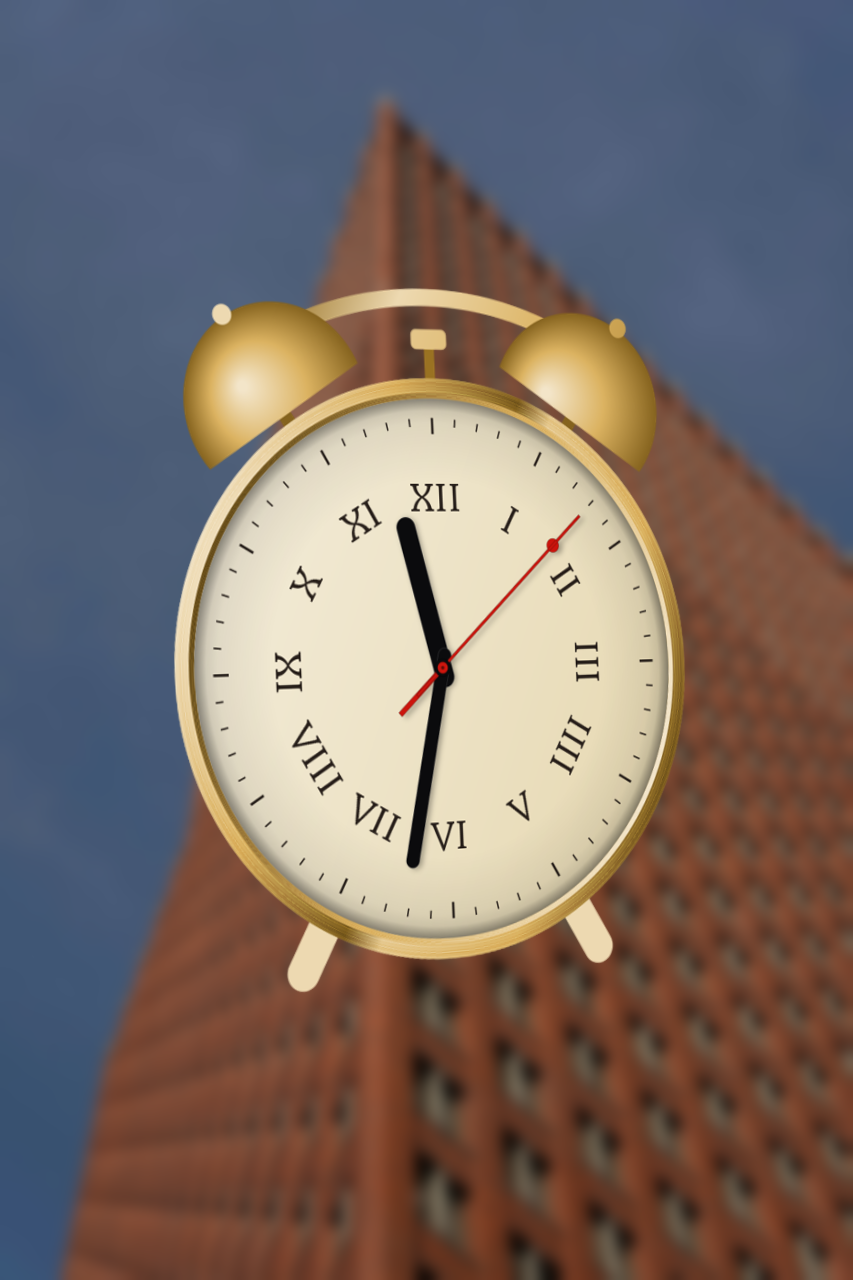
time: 11:32:08
